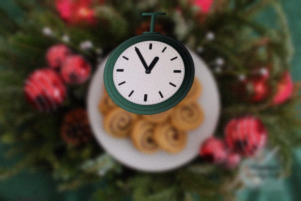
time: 12:55
